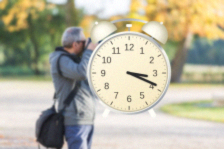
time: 3:19
